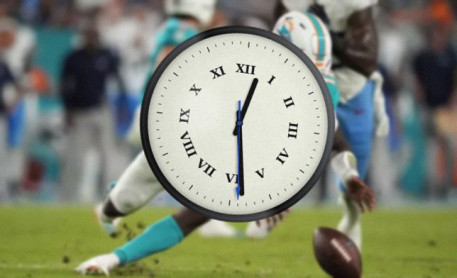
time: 12:28:29
